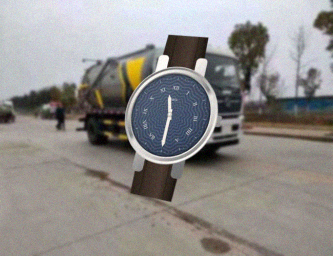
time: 11:30
